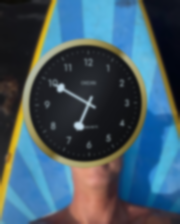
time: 6:50
